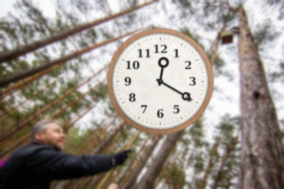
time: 12:20
